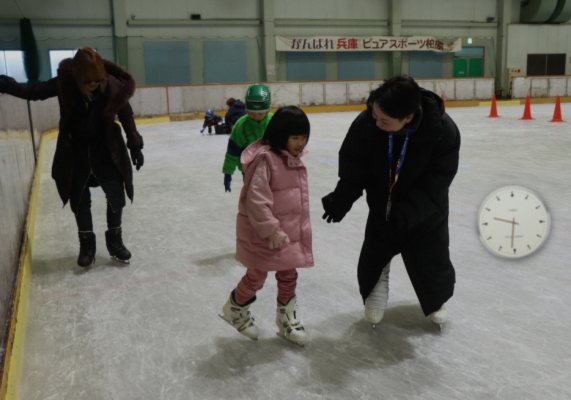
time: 9:31
